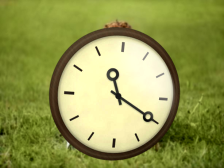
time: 11:20
